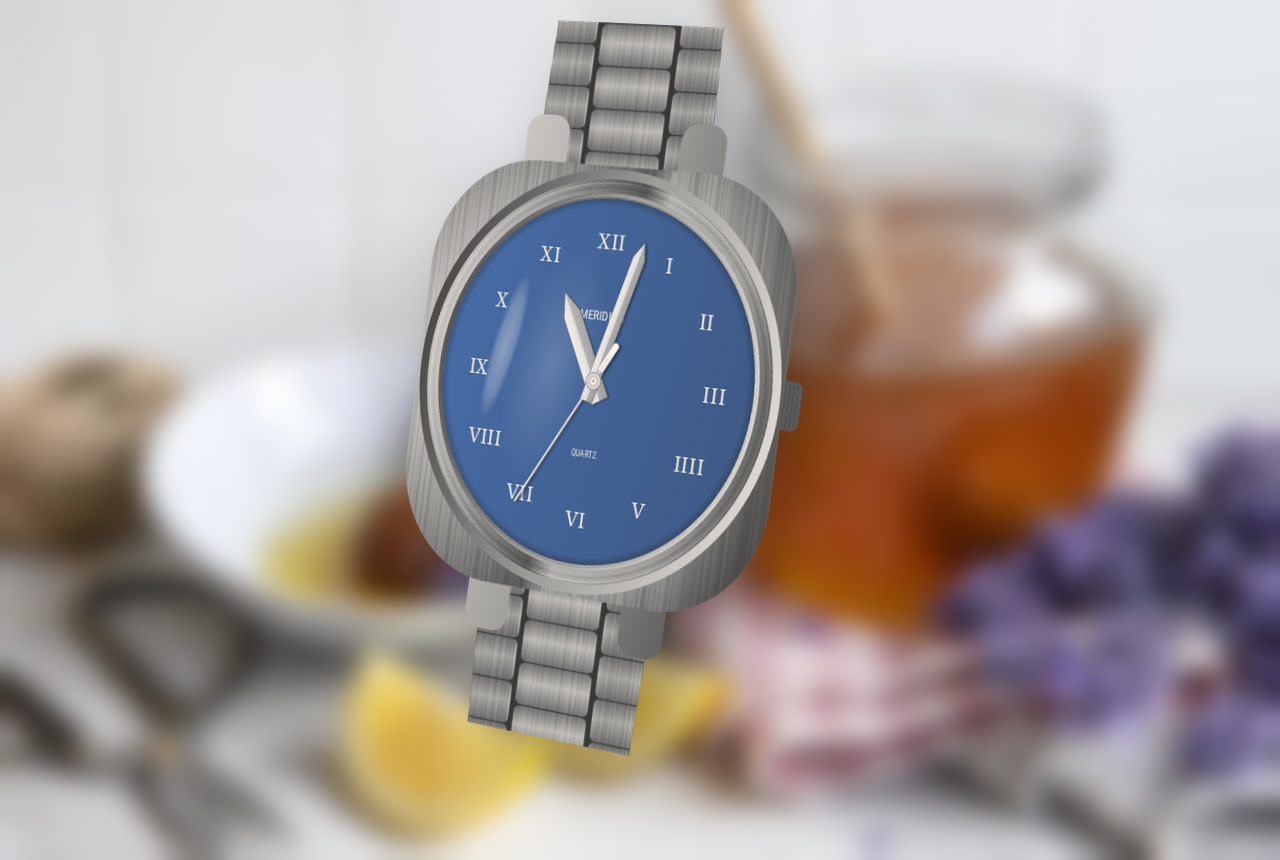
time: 11:02:35
